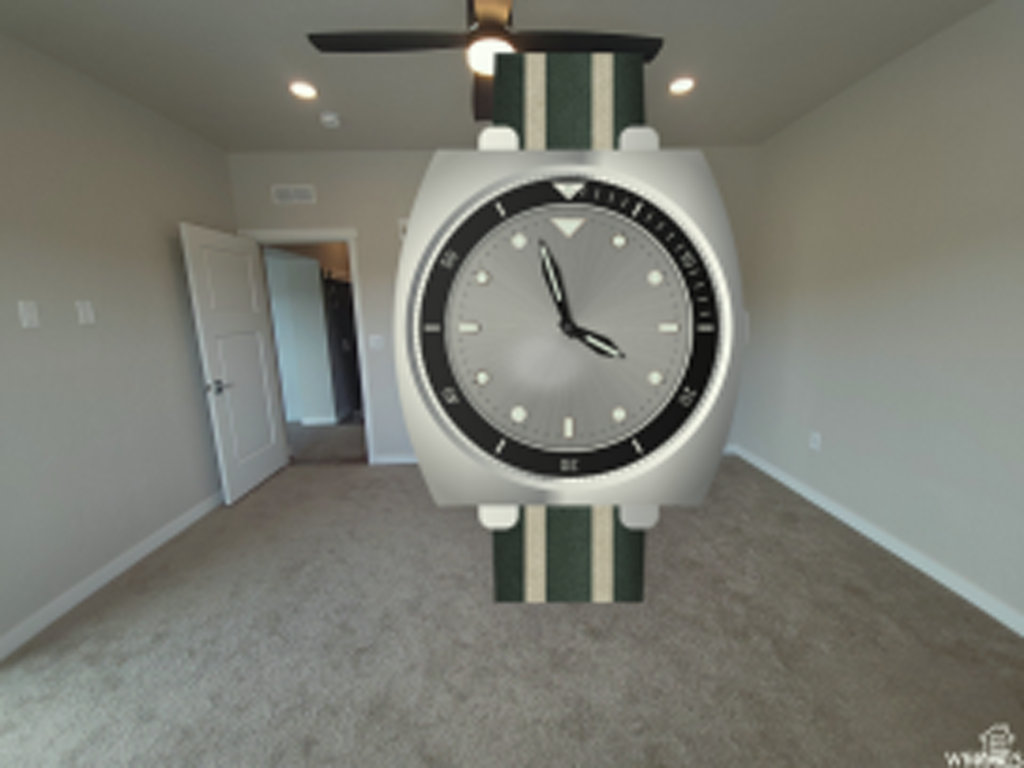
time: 3:57
